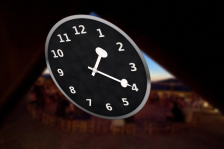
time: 1:20
